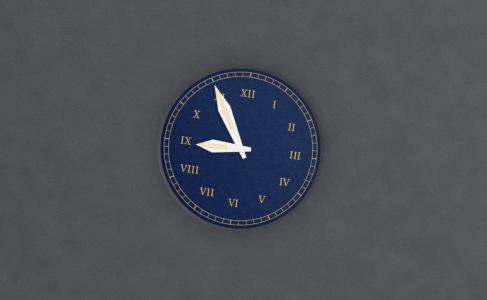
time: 8:55
